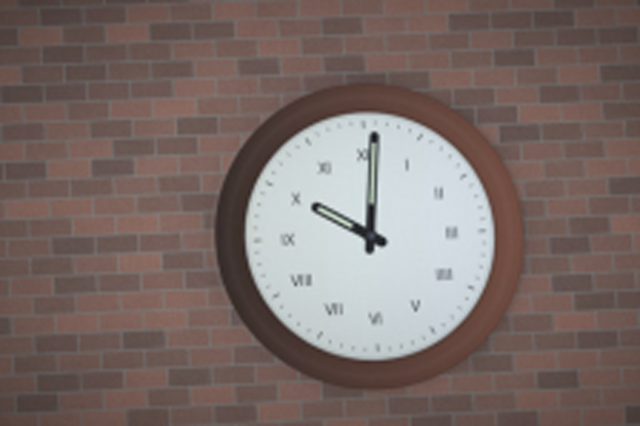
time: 10:01
